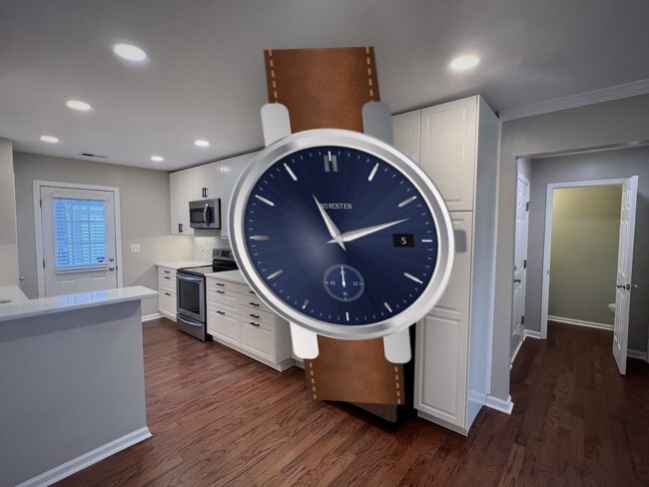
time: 11:12
